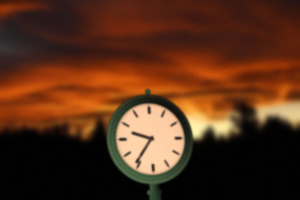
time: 9:36
